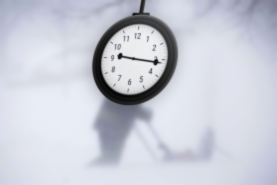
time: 9:16
